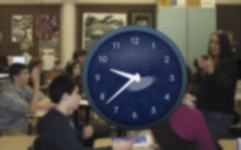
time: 9:38
